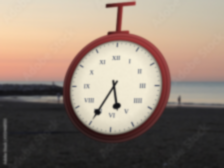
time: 5:35
